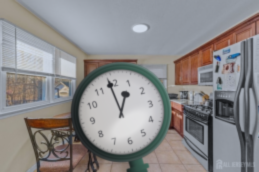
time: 12:59
